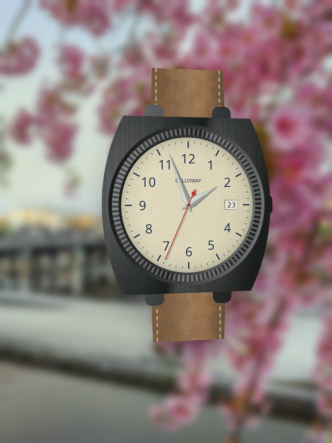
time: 1:56:34
